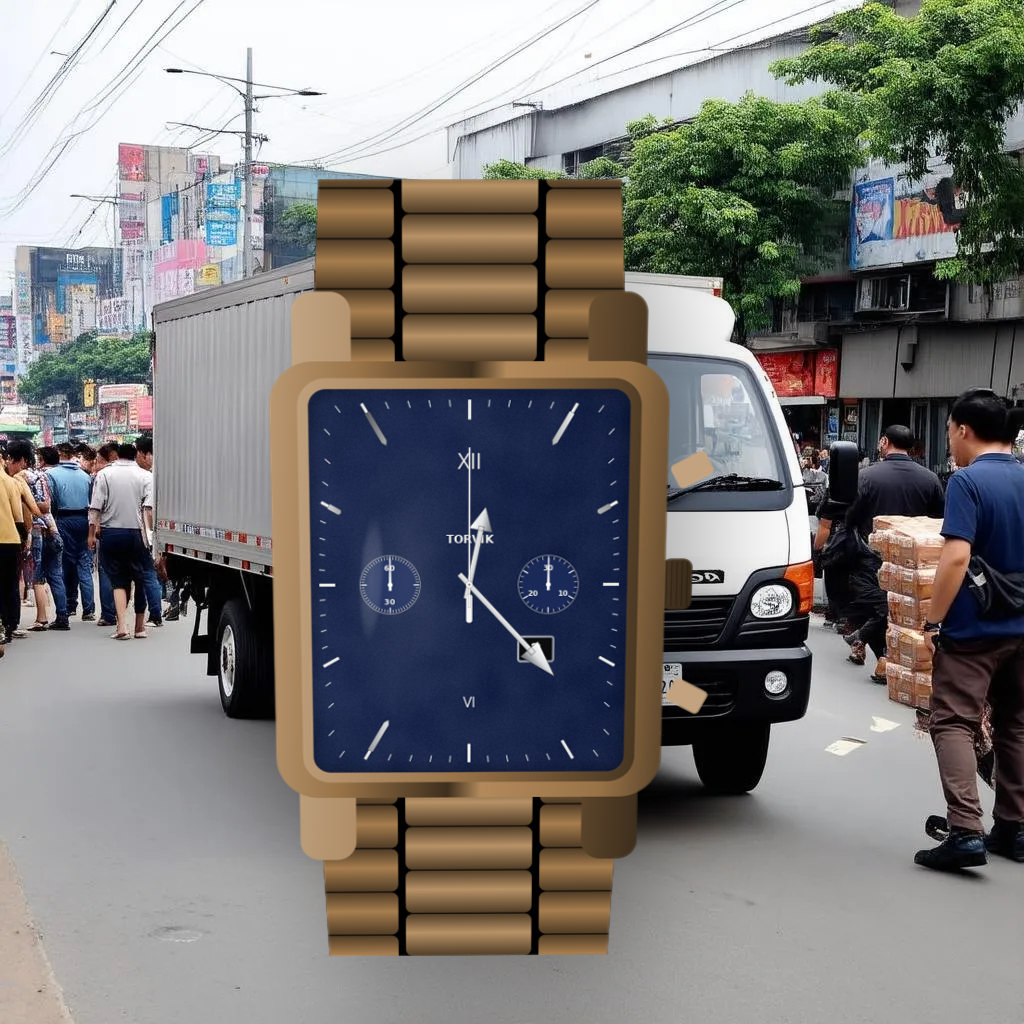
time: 12:23
